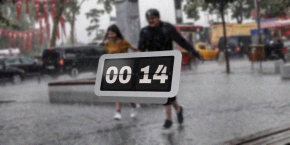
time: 0:14
